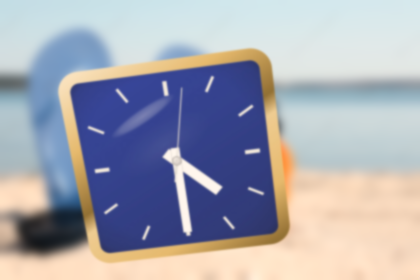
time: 4:30:02
